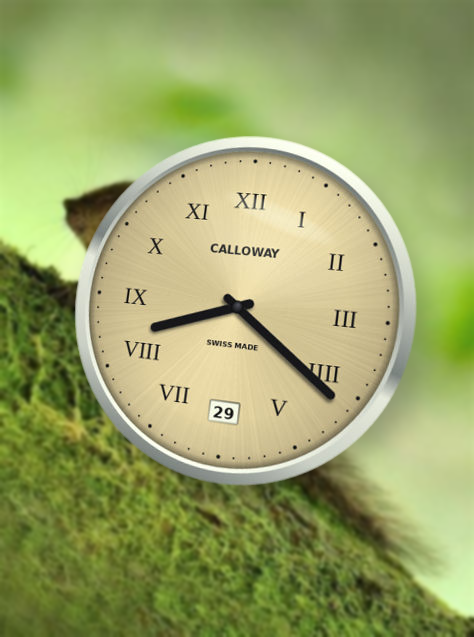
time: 8:21
